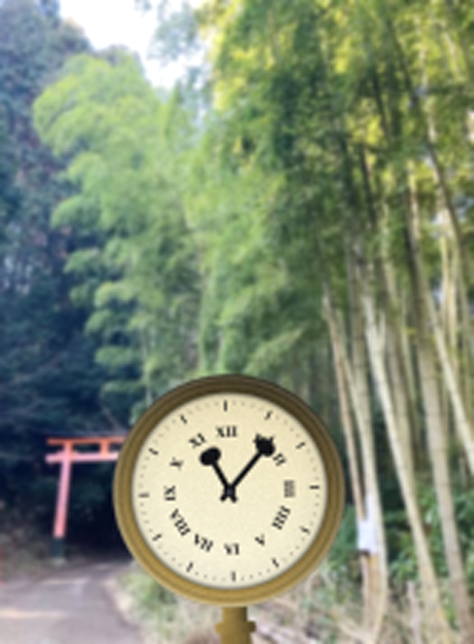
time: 11:07
